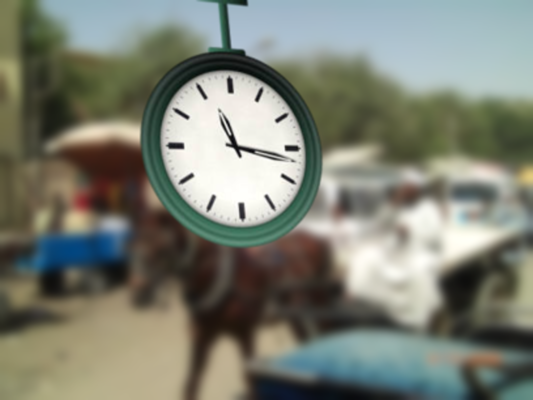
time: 11:17
